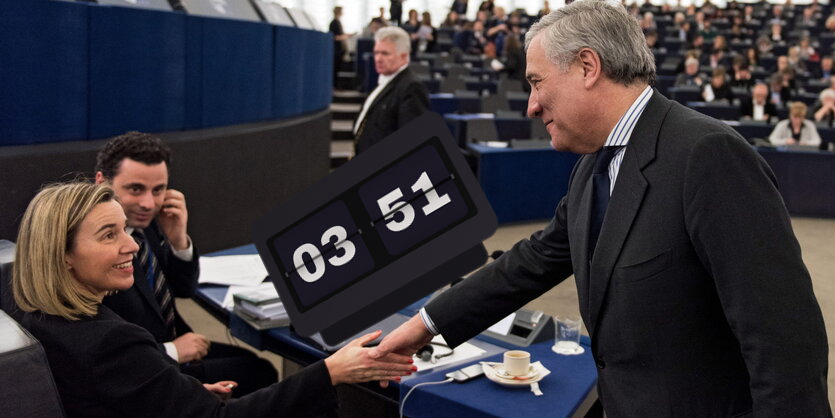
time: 3:51
